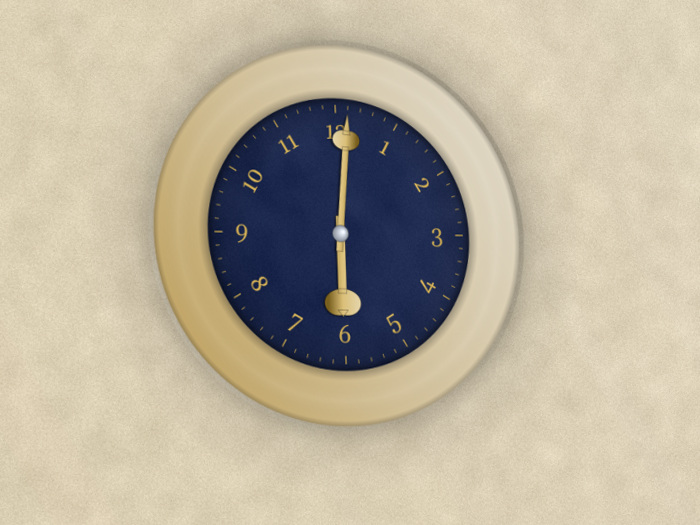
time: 6:01
